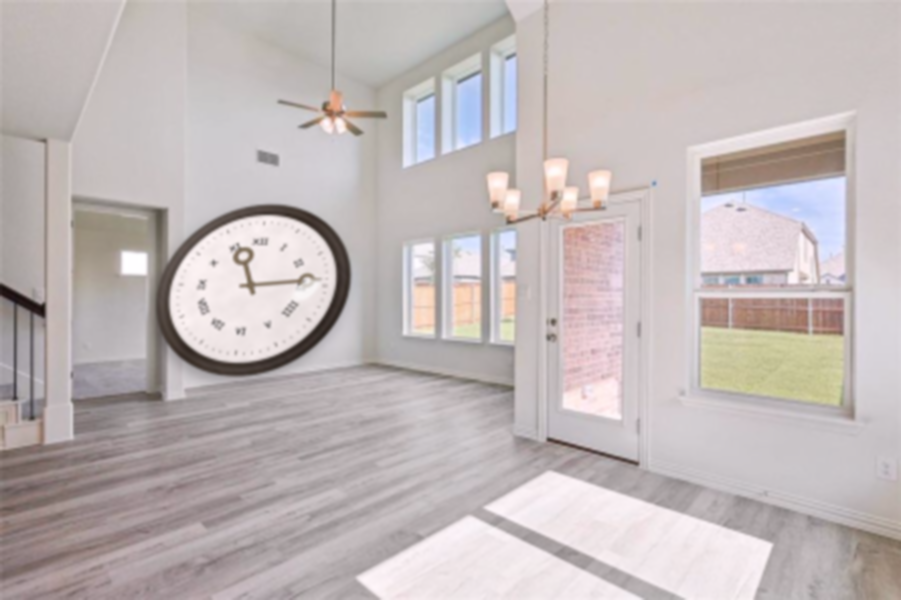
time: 11:14
